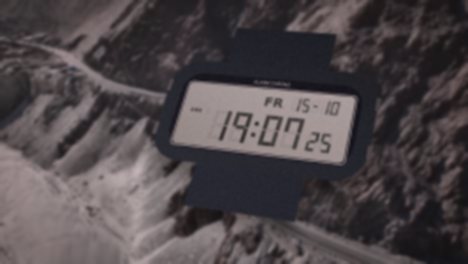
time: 19:07:25
